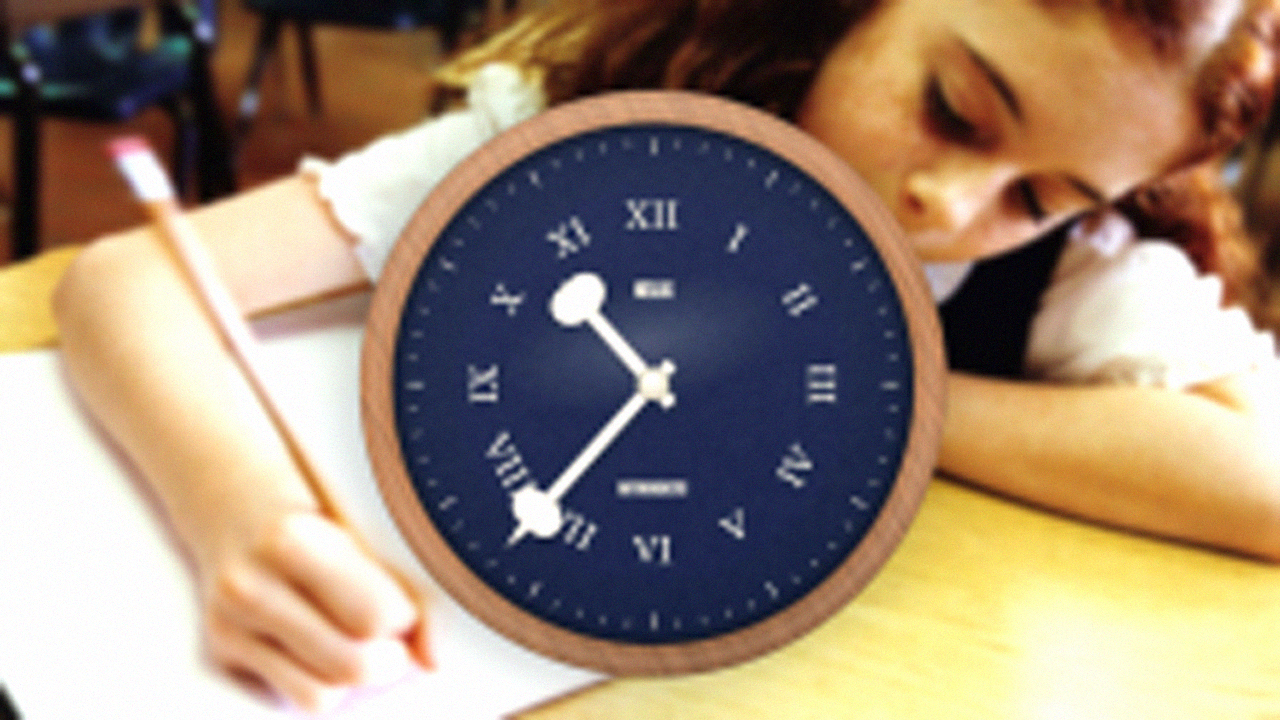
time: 10:37
